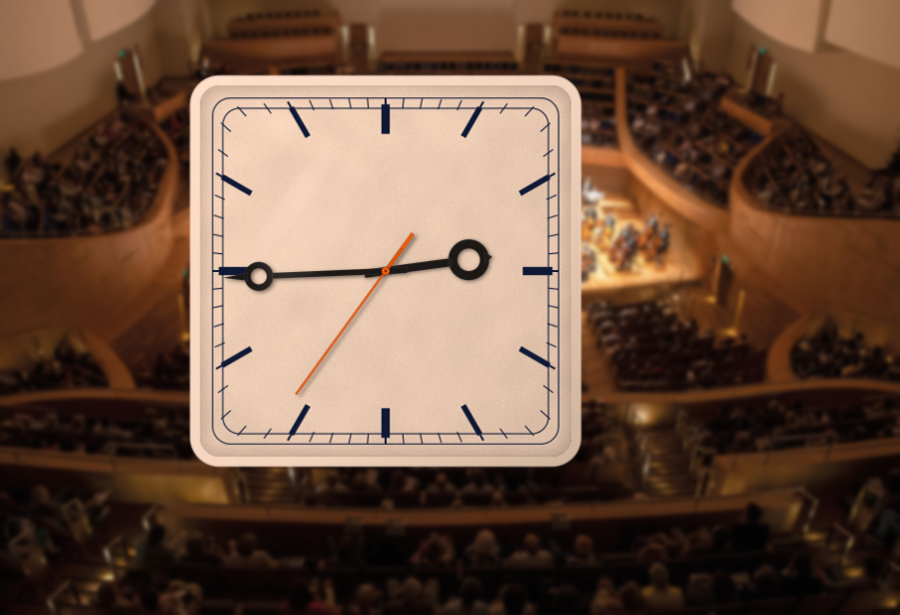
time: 2:44:36
